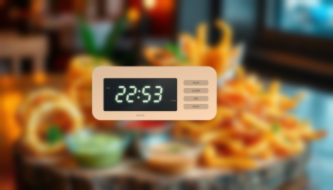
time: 22:53
